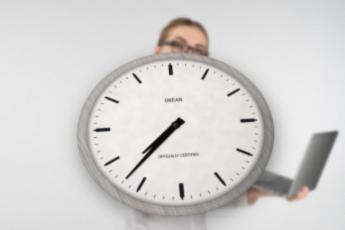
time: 7:37
